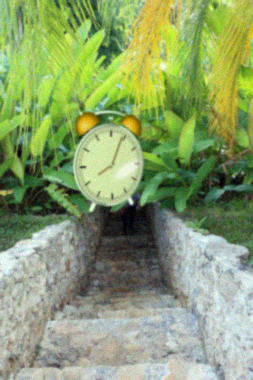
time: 8:04
